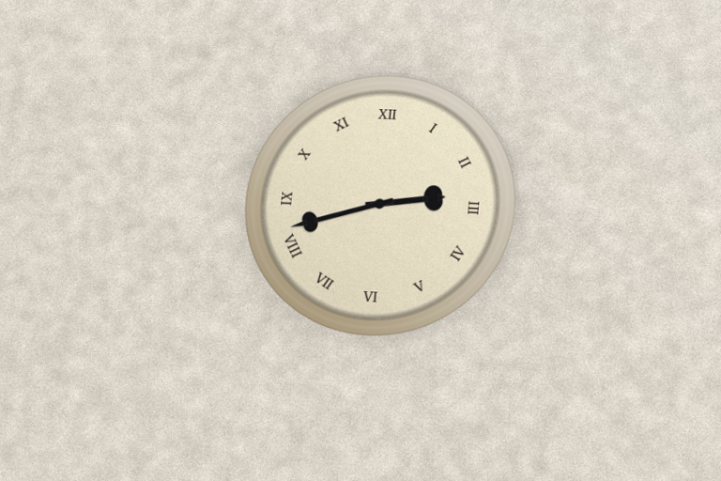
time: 2:42
